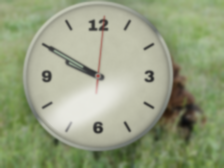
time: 9:50:01
